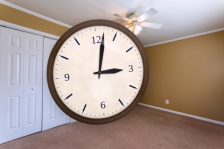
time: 3:02
